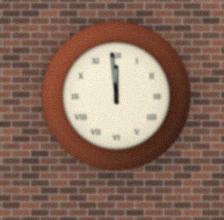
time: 11:59
